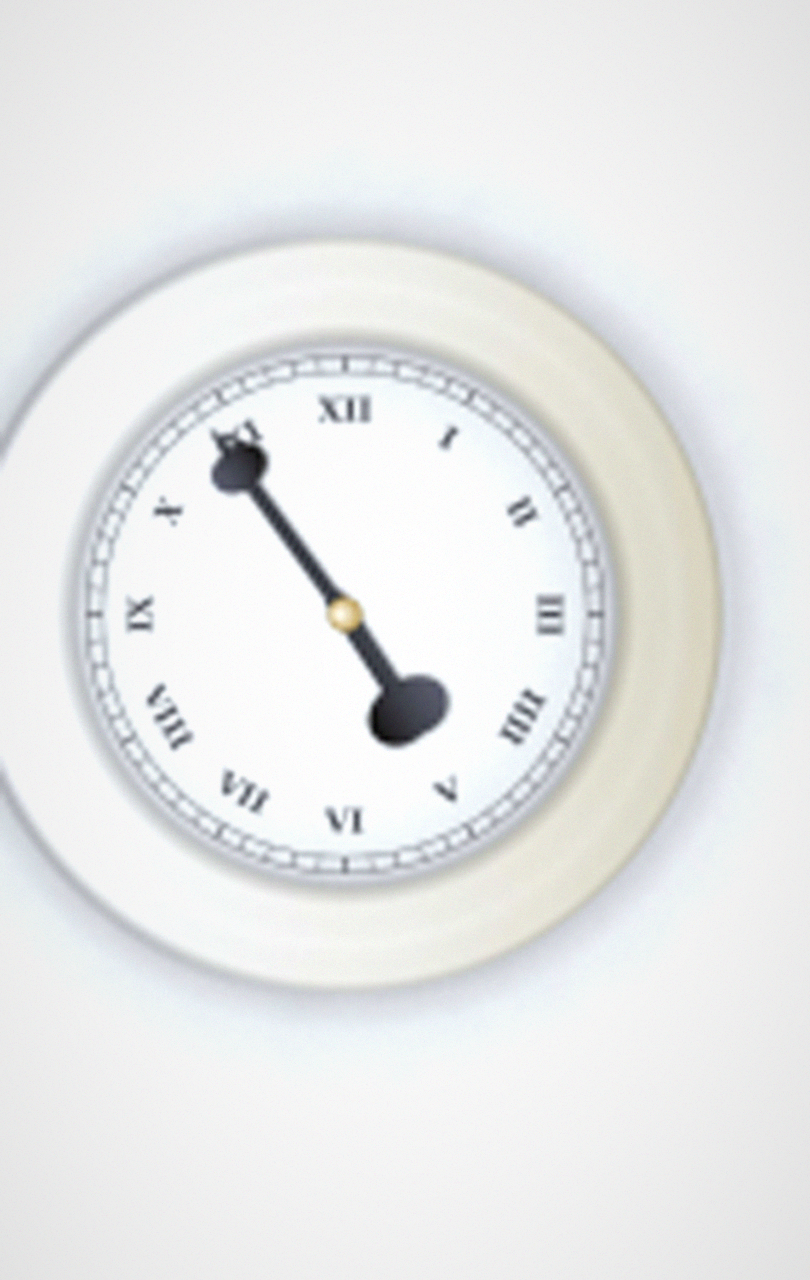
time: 4:54
